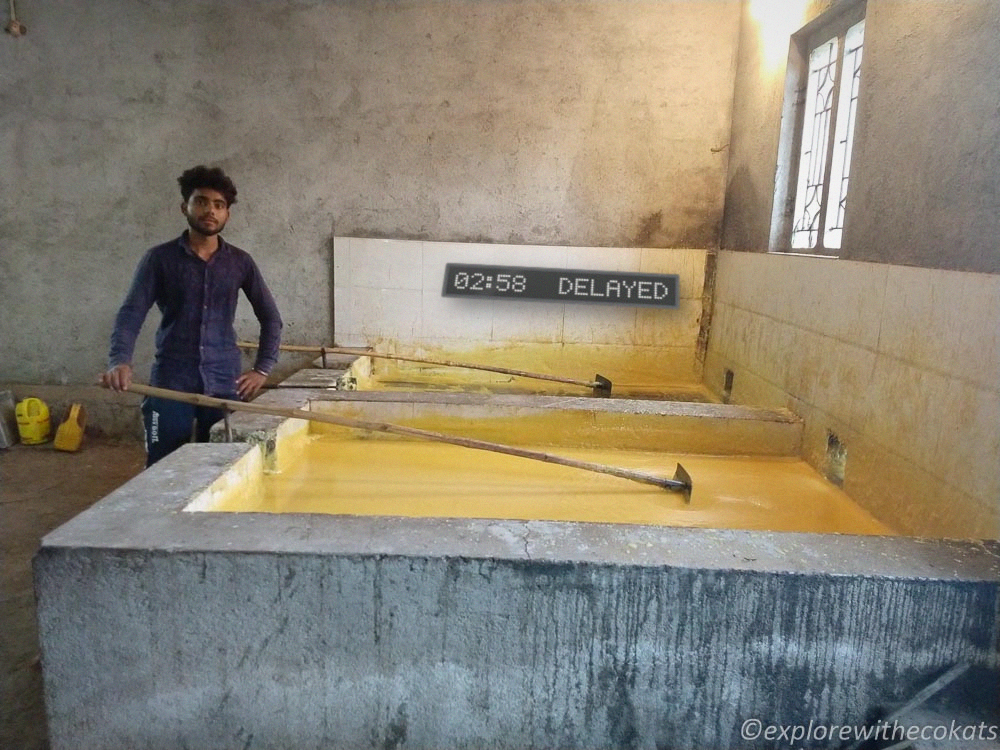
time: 2:58
